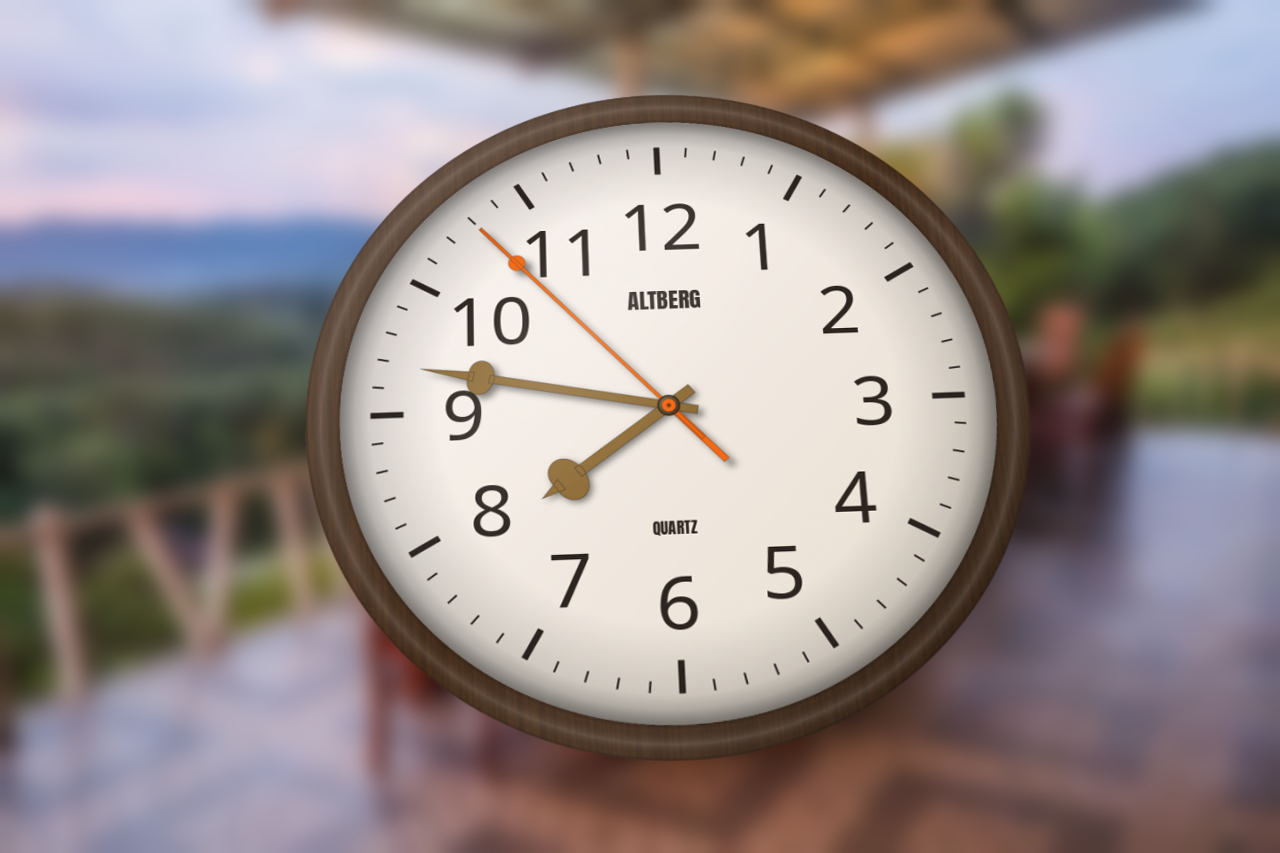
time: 7:46:53
